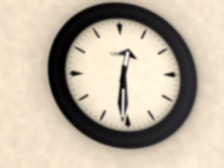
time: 12:31
